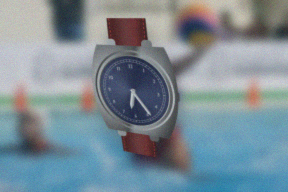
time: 6:24
